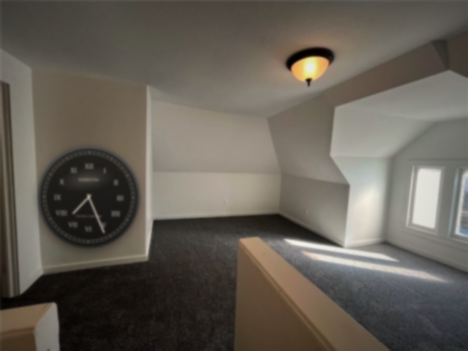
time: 7:26
